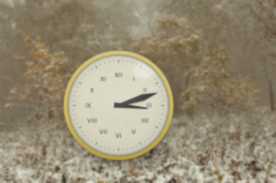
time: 3:12
